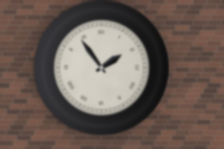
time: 1:54
